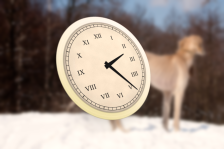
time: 2:24
